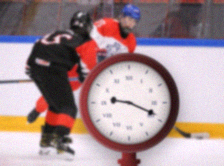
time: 9:19
